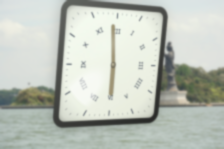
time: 5:59
